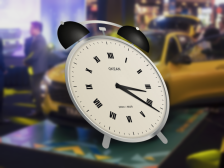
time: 3:21
